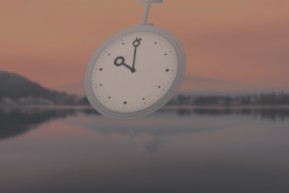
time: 9:59
